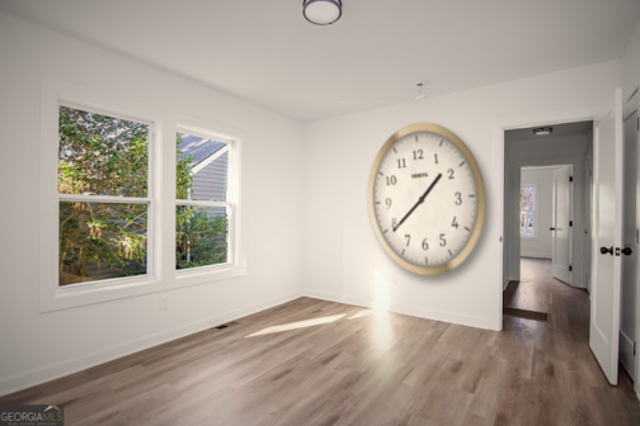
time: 1:39
